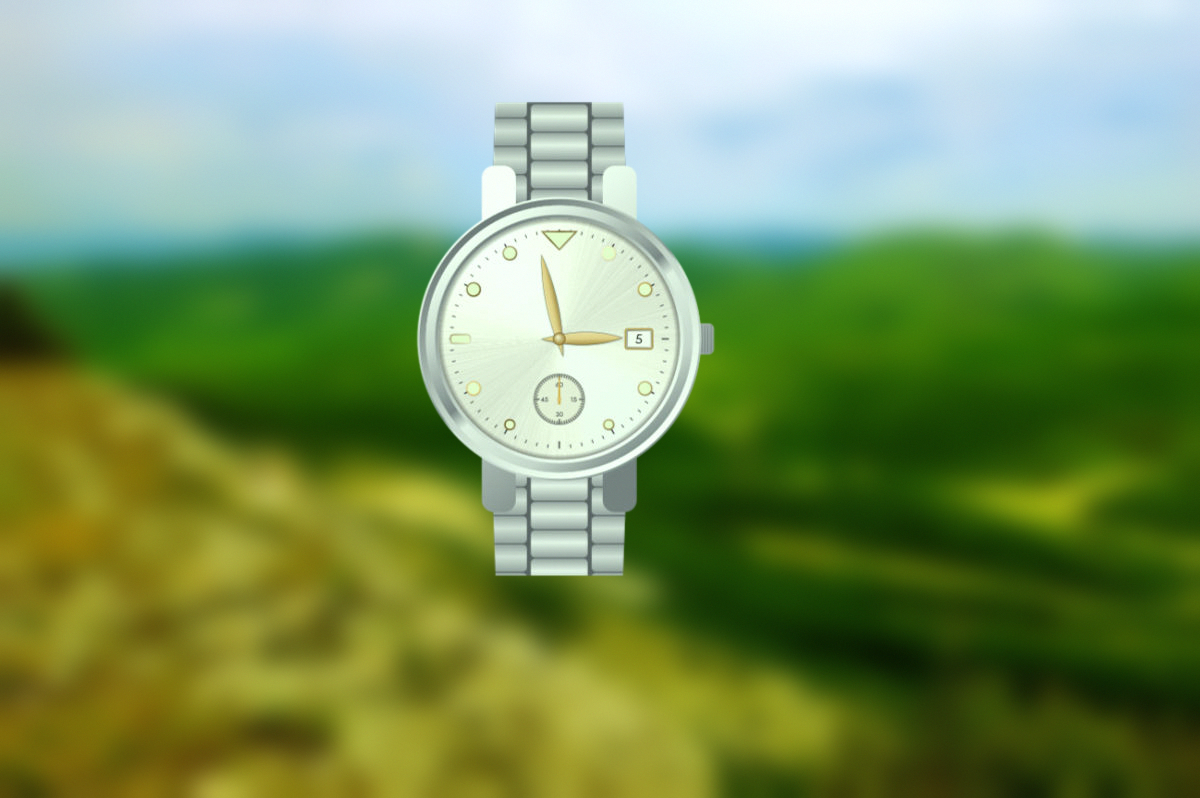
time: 2:58
